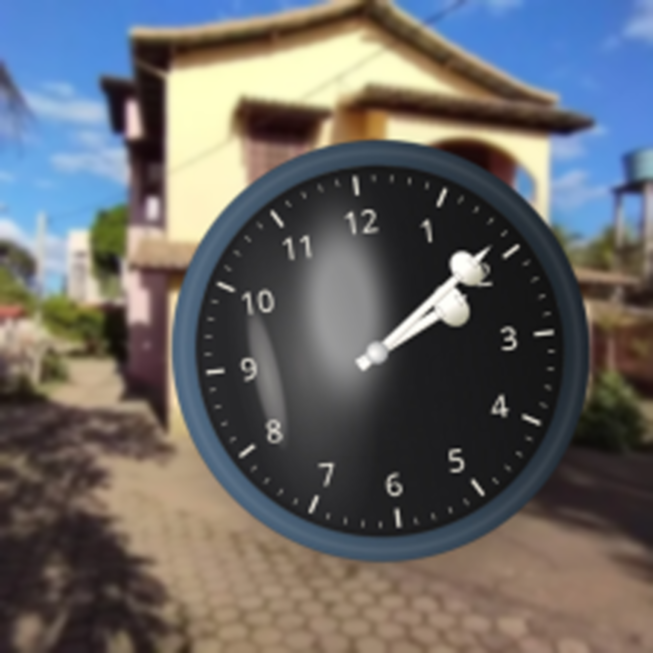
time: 2:09
